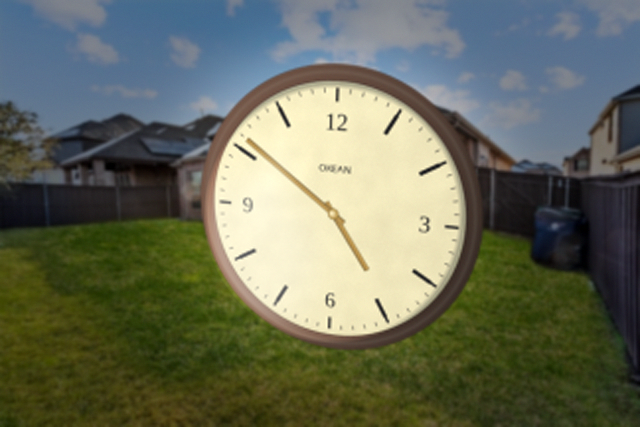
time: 4:51
